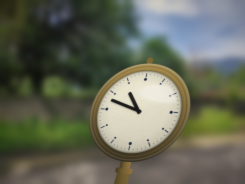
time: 10:48
